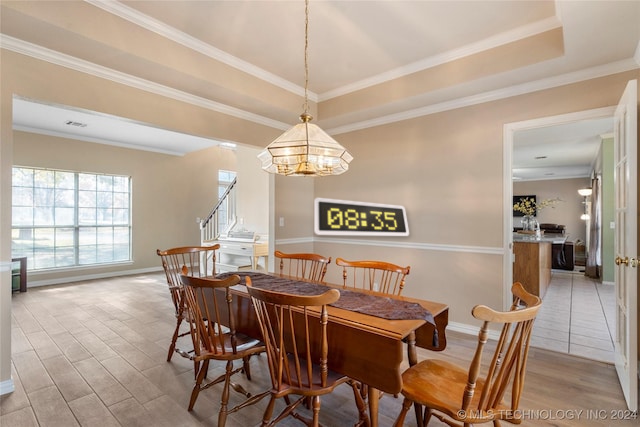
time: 8:35
